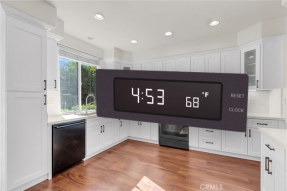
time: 4:53
